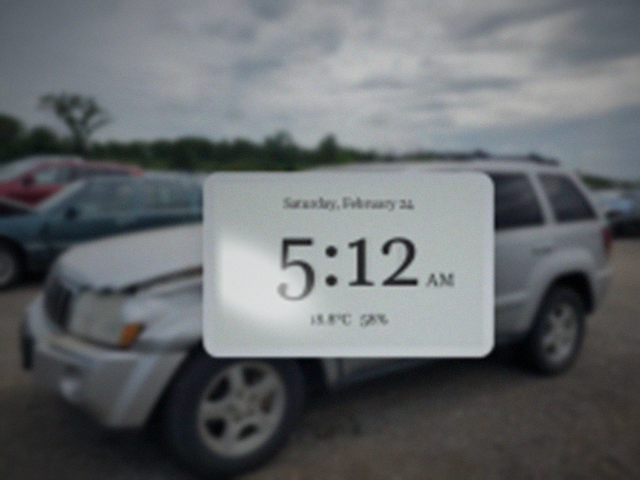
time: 5:12
